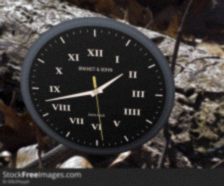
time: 1:42:29
